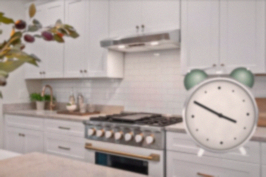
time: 3:50
